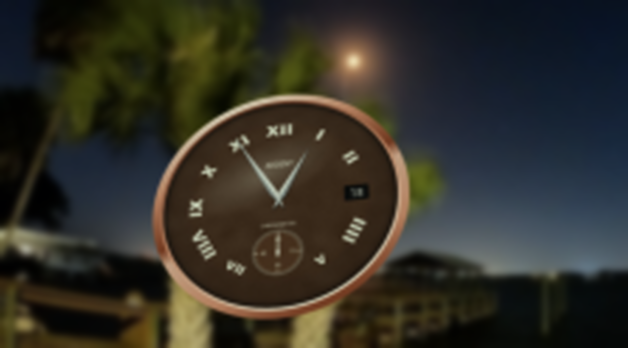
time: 12:55
